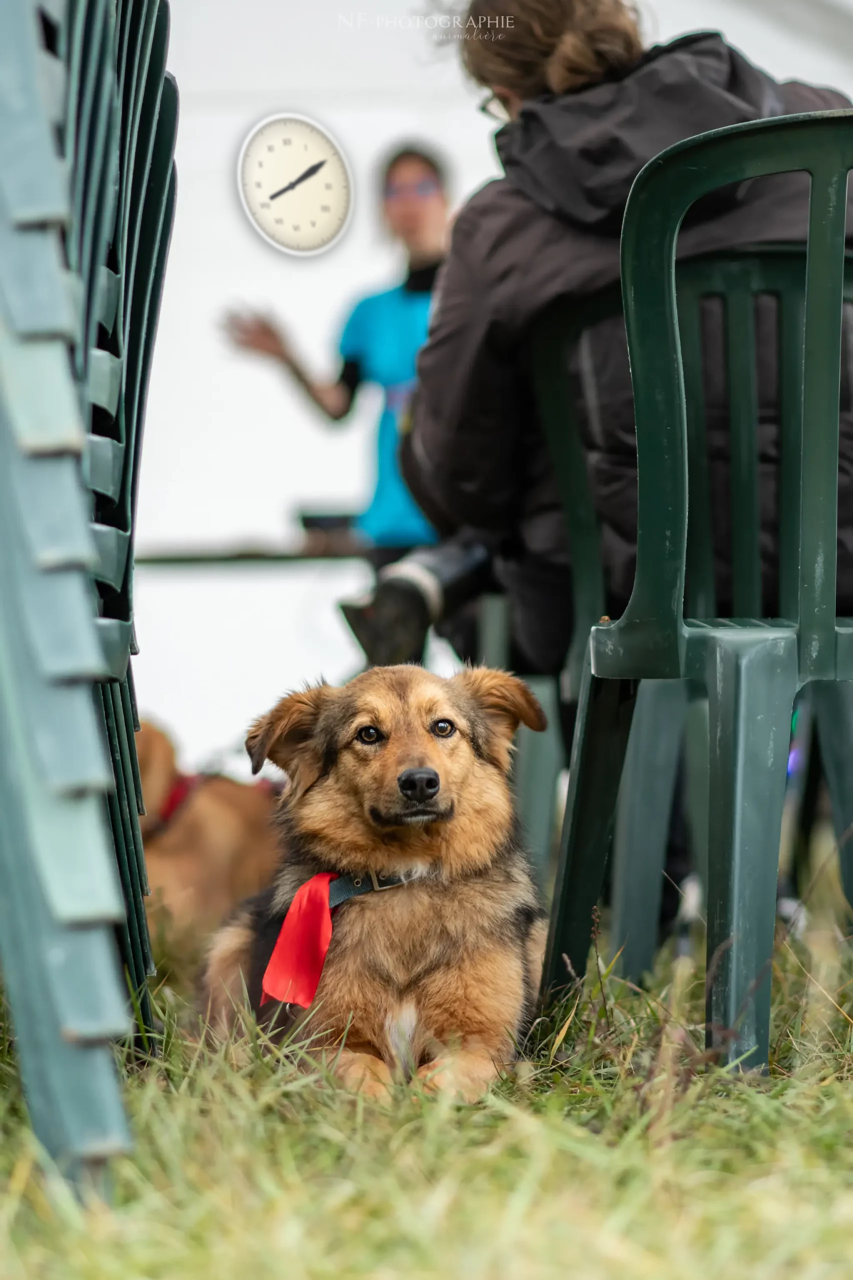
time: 8:10
